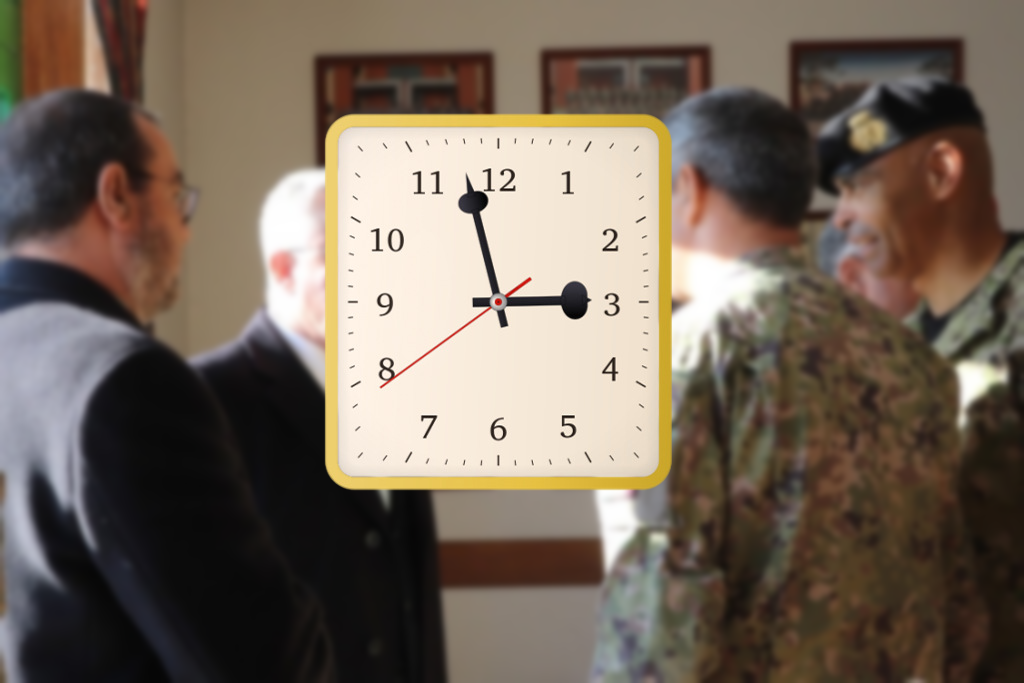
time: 2:57:39
